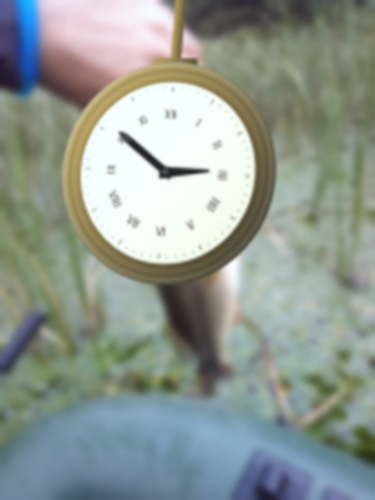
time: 2:51
